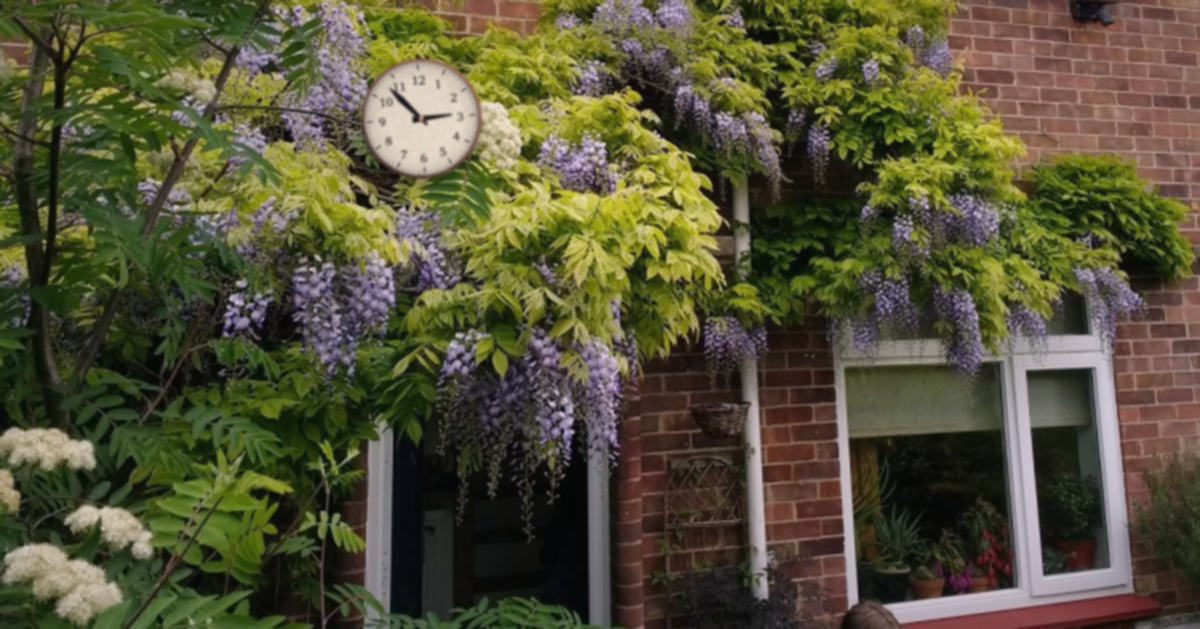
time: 2:53
